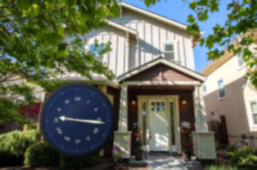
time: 9:16
